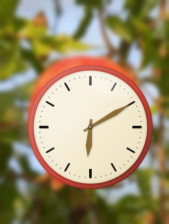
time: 6:10
